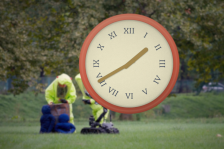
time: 1:40
